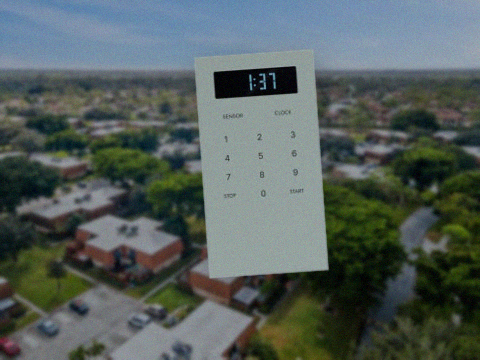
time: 1:37
